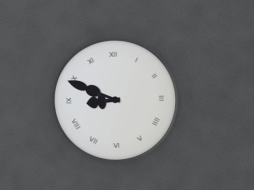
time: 8:49
